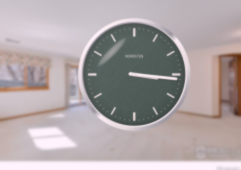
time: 3:16
